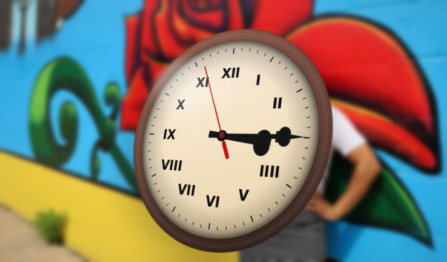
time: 3:14:56
